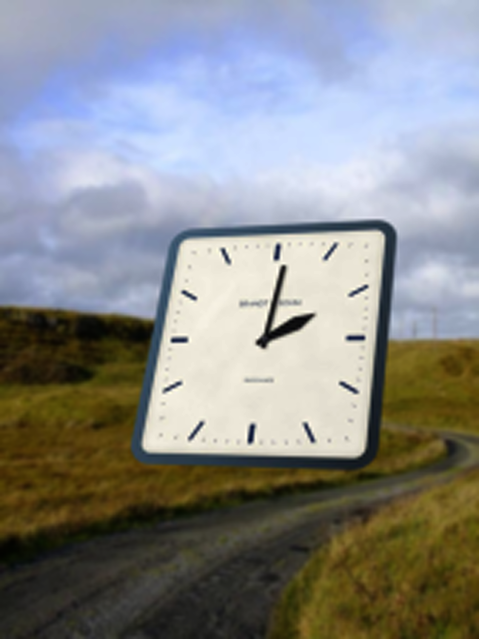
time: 2:01
